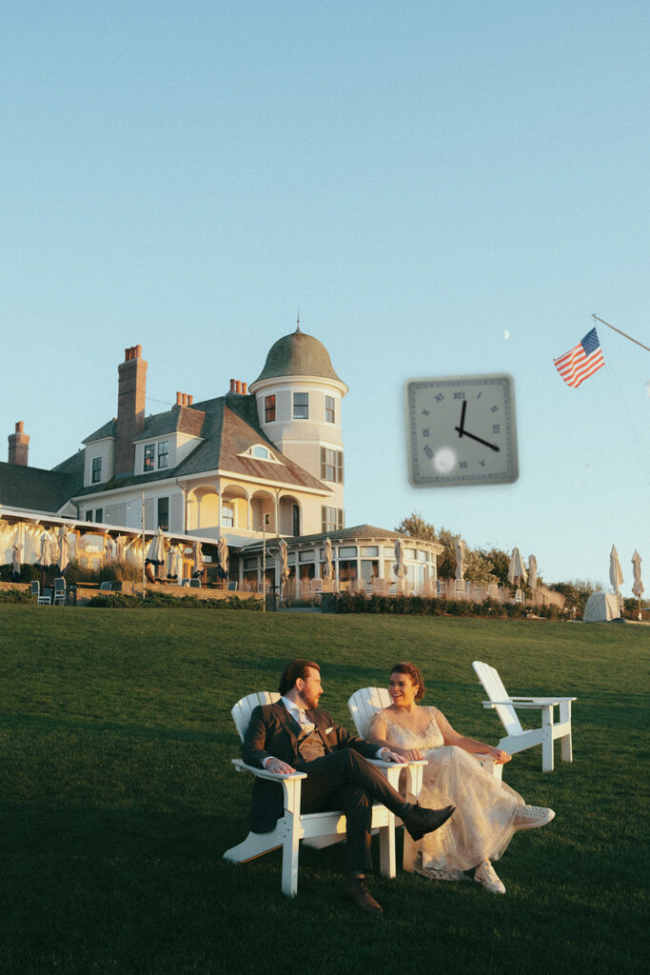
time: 12:20
